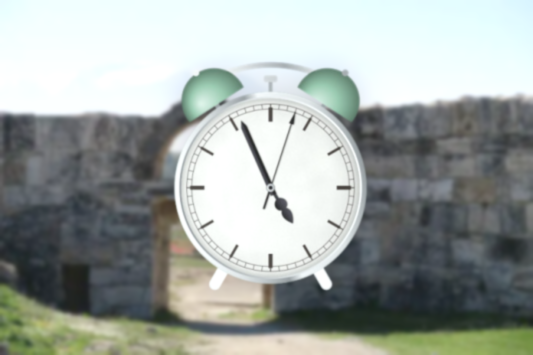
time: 4:56:03
